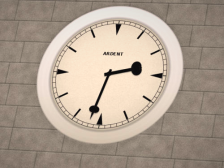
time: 2:32
